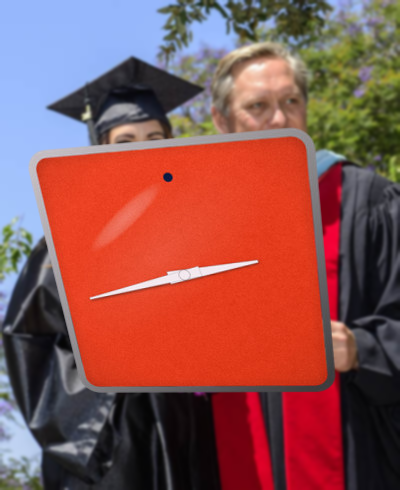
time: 2:43
